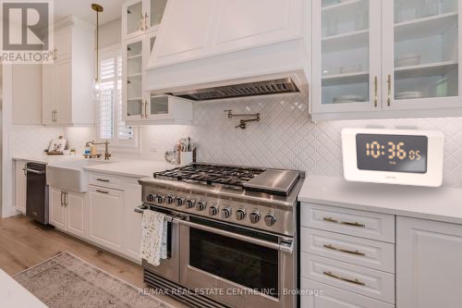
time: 10:36:05
